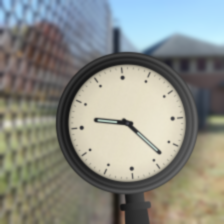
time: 9:23
